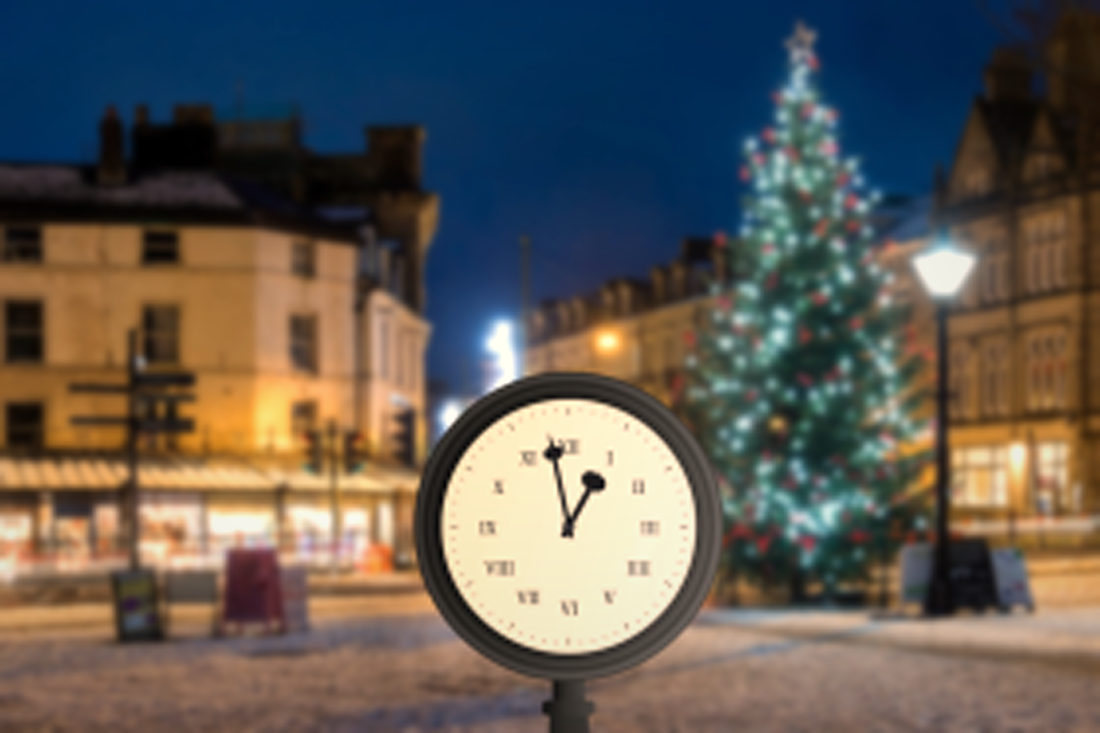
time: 12:58
